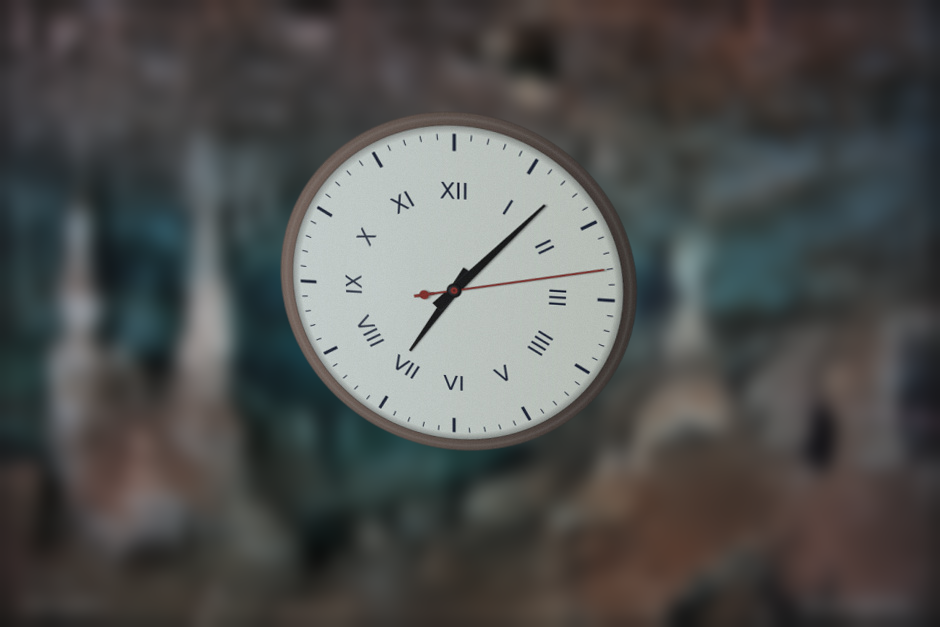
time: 7:07:13
